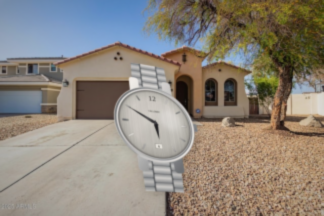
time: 5:50
